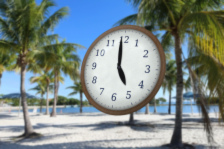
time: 4:59
